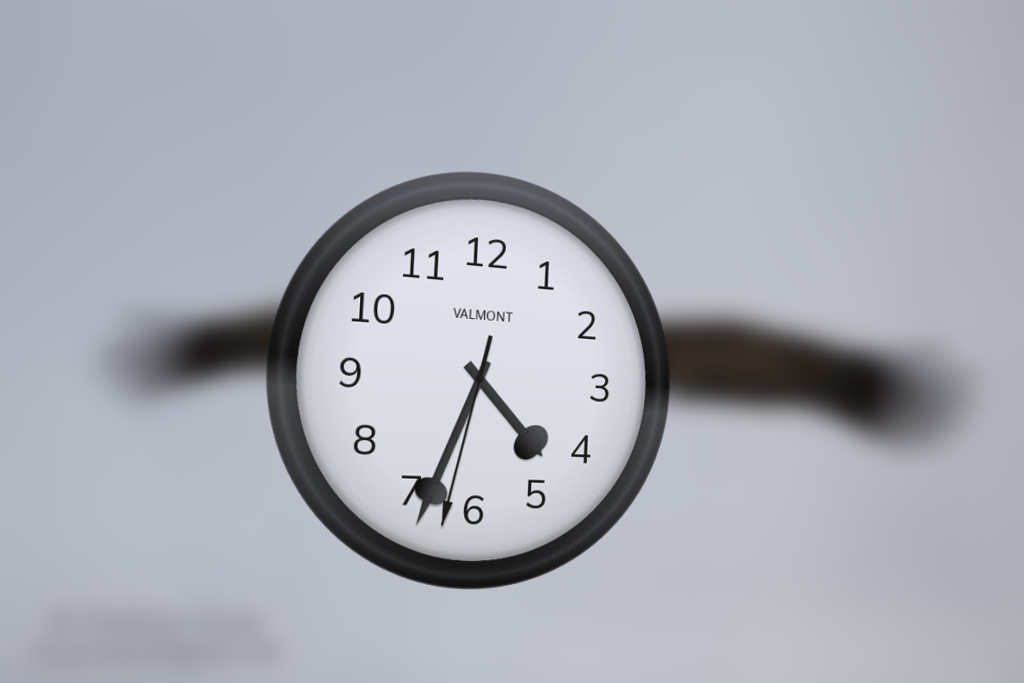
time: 4:33:32
